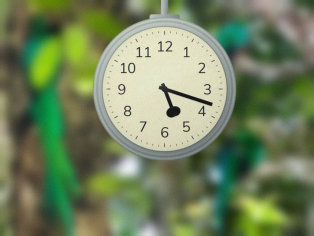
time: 5:18
